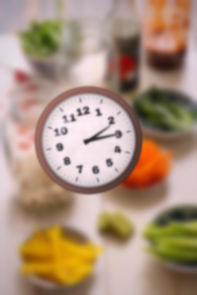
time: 2:15
